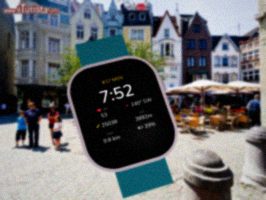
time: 7:52
